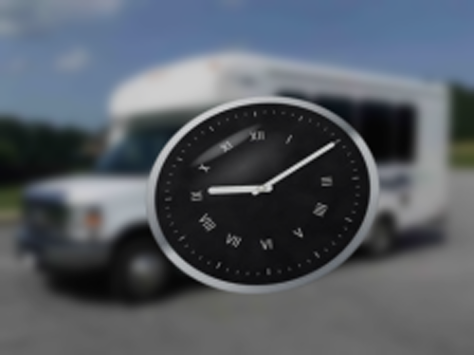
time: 9:10
